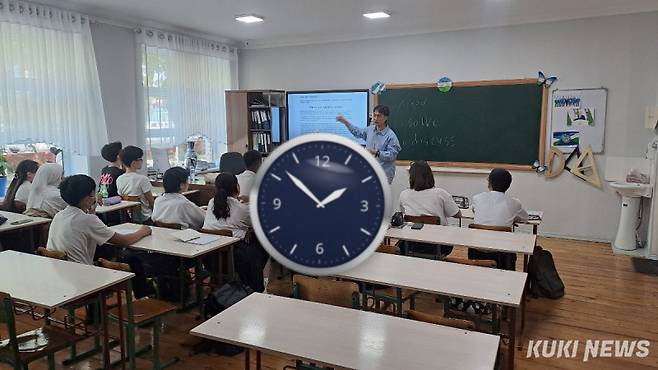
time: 1:52
